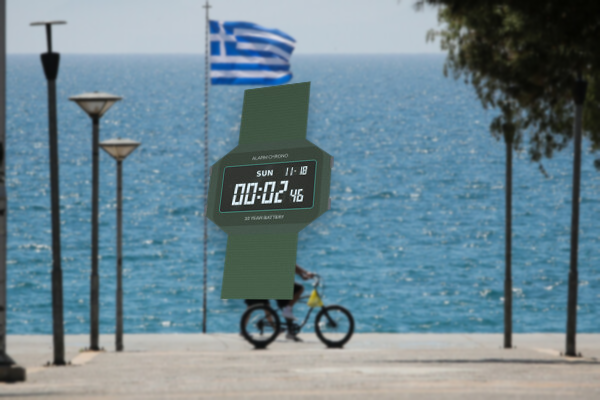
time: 0:02:46
